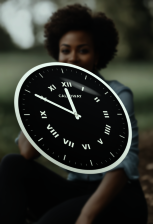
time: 11:50
